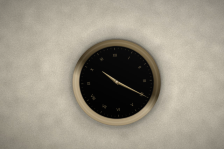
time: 10:20
